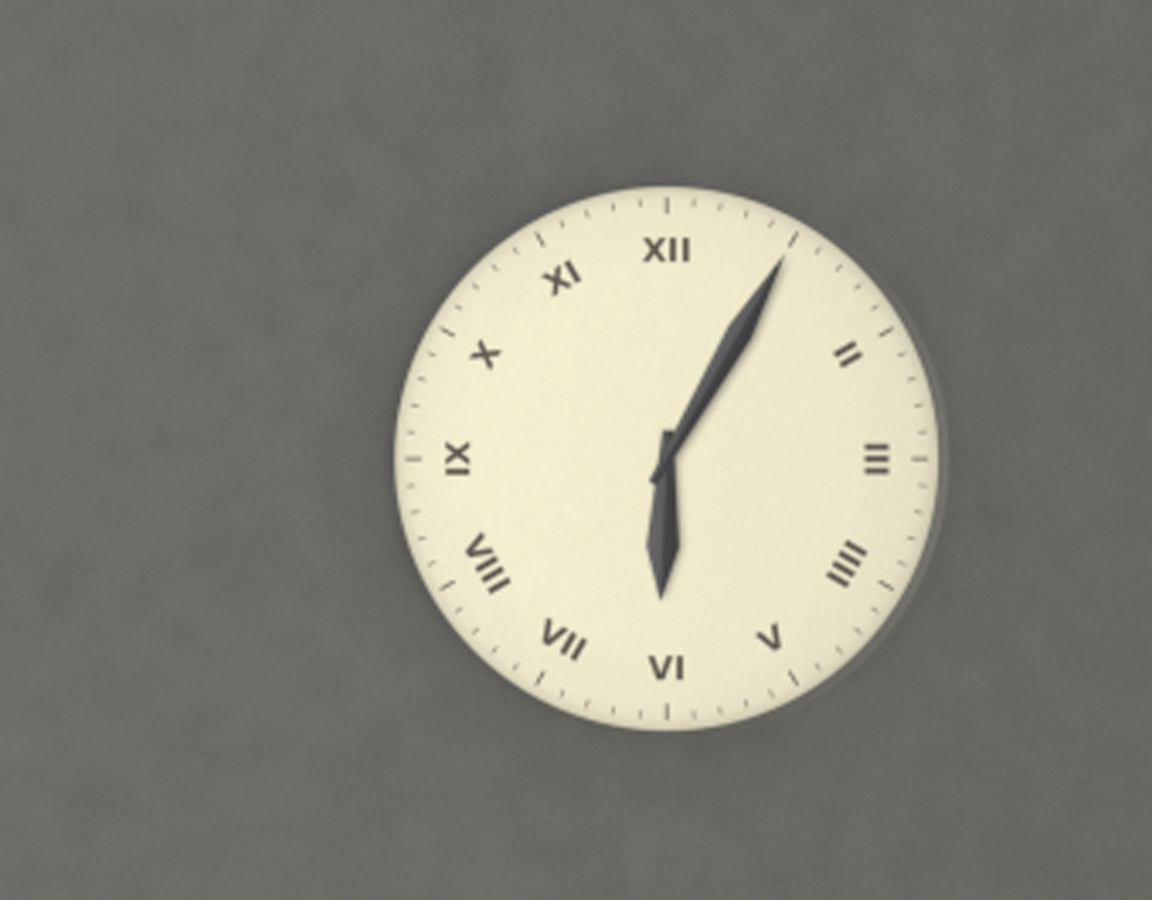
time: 6:05
